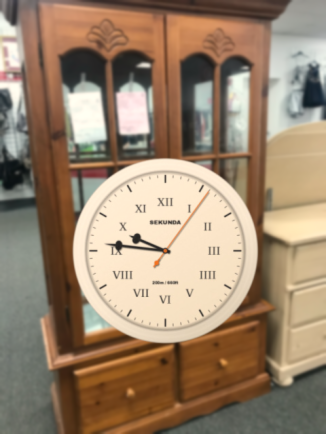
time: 9:46:06
